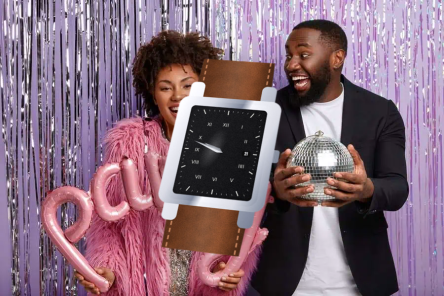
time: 9:48
